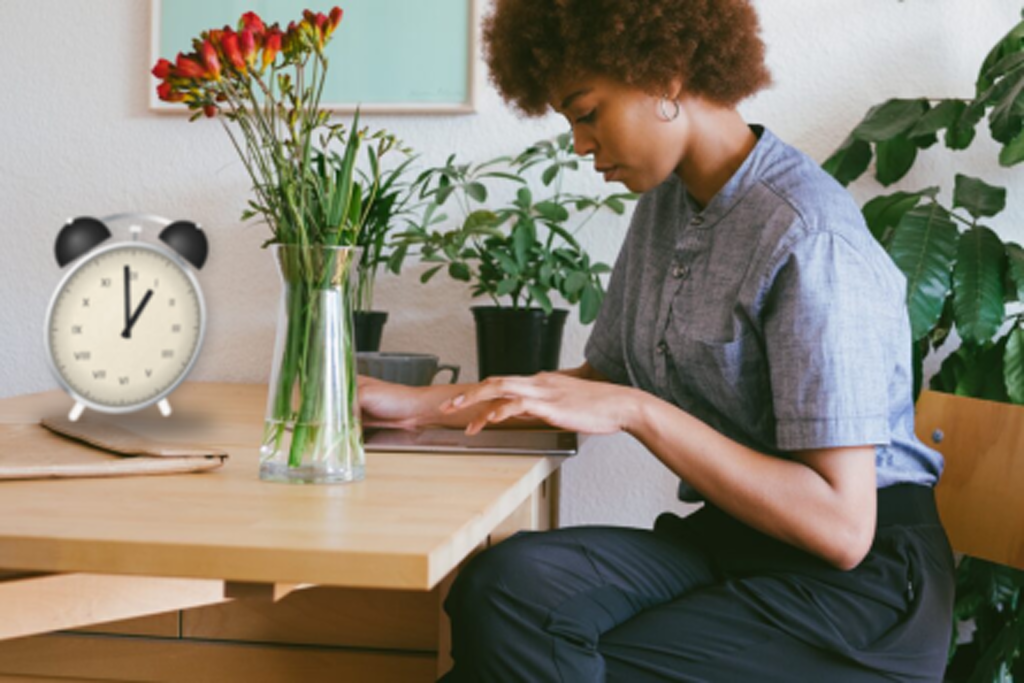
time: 12:59
